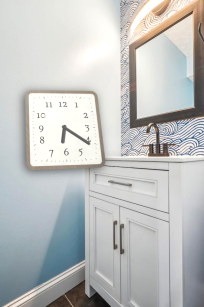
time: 6:21
